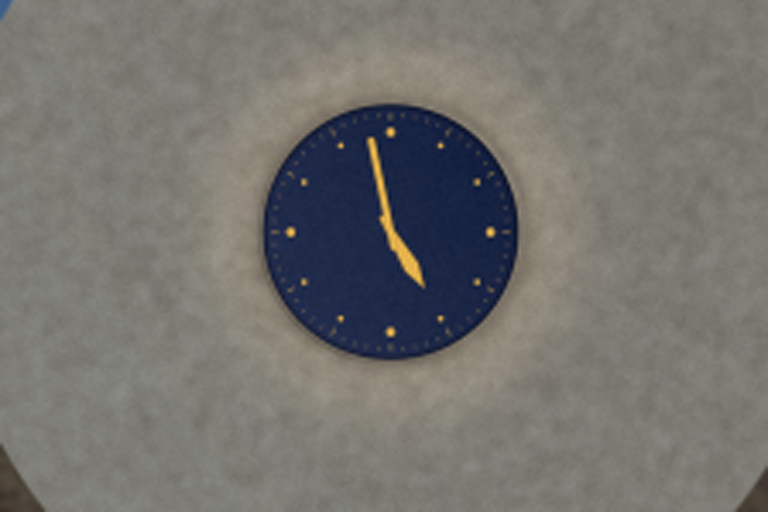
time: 4:58
